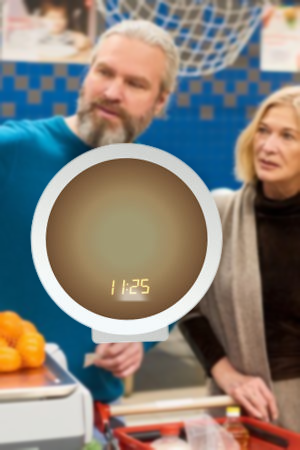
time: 11:25
